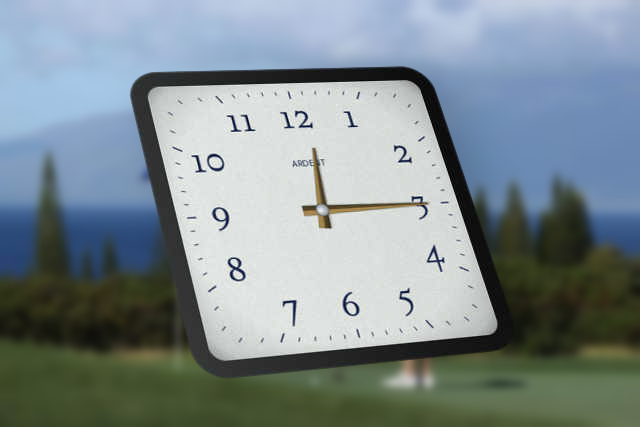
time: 12:15
